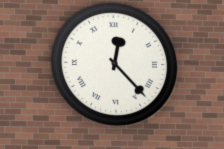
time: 12:23
